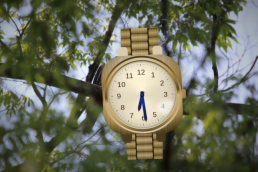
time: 6:29
